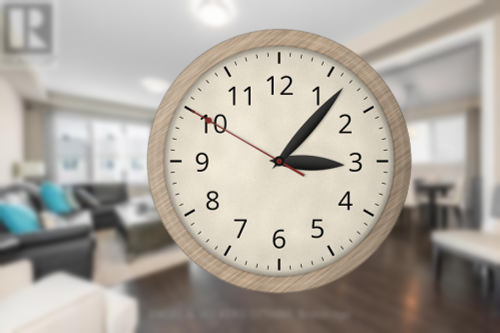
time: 3:06:50
